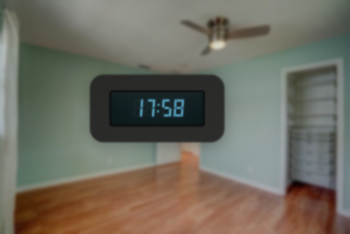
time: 17:58
